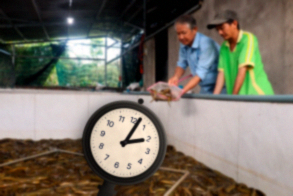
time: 2:02
